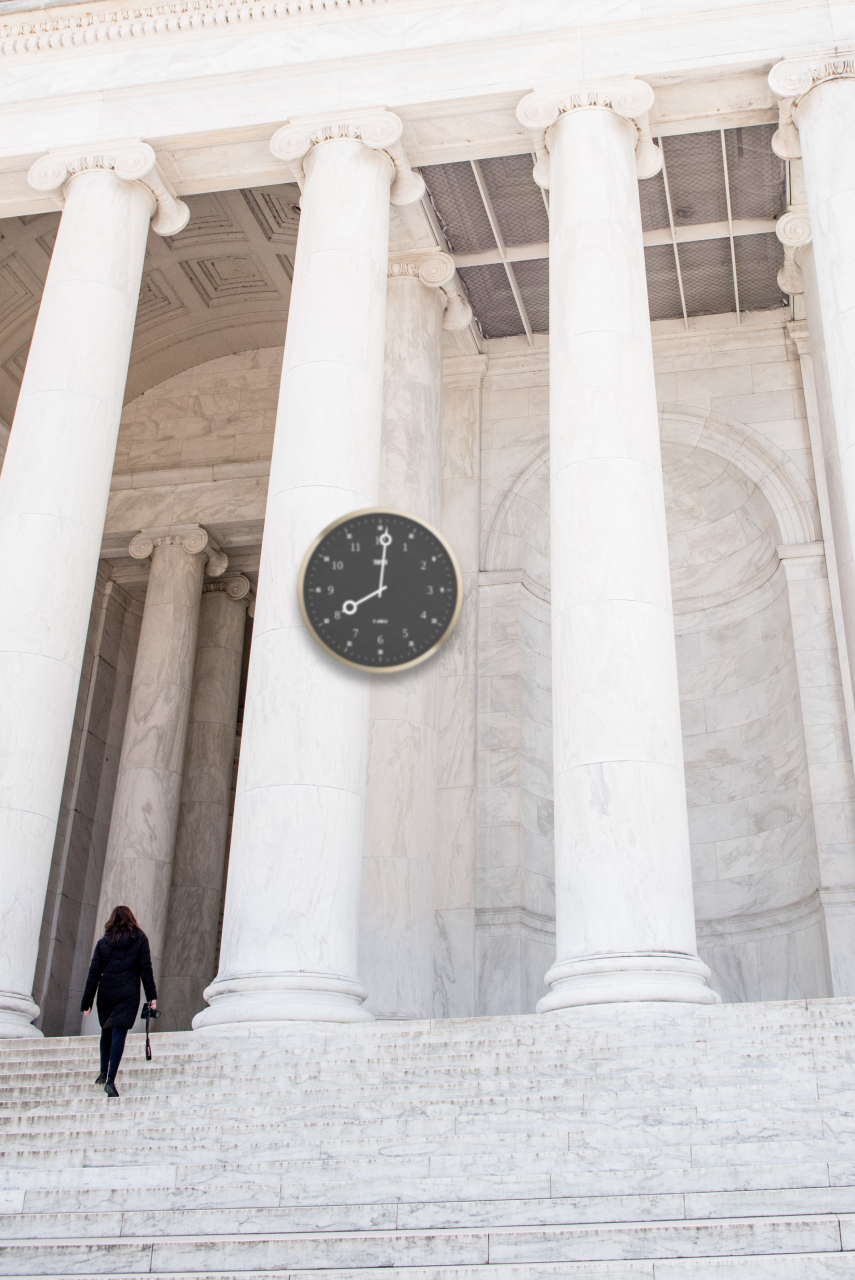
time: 8:01
